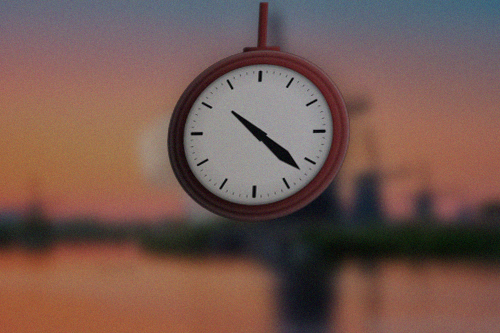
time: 10:22
